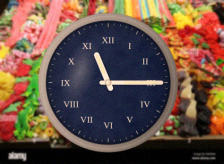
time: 11:15
